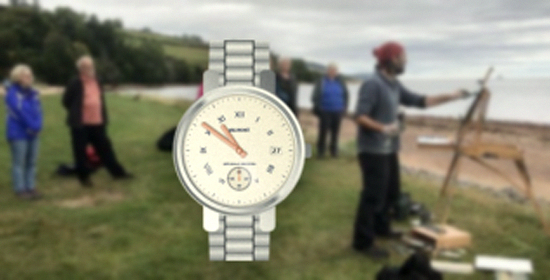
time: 10:51
